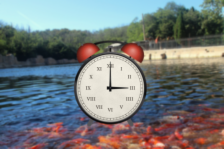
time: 3:00
